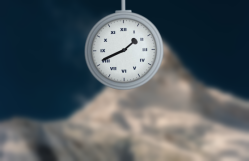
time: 1:41
